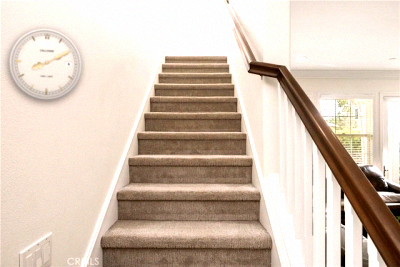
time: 8:10
